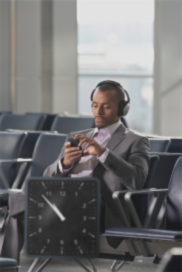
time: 10:53
